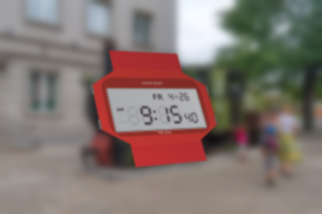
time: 9:15:40
